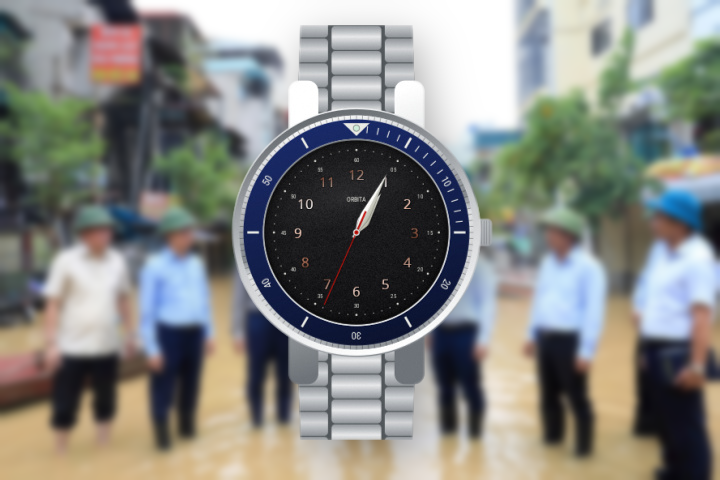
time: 1:04:34
